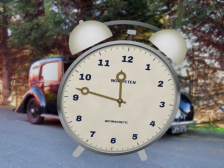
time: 11:47
